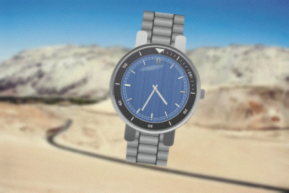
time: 4:34
